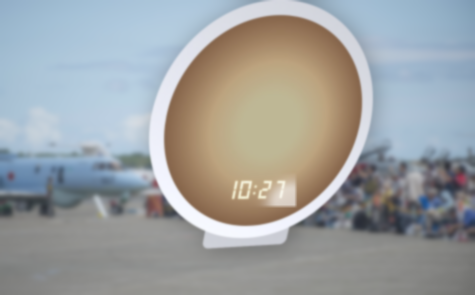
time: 10:27
